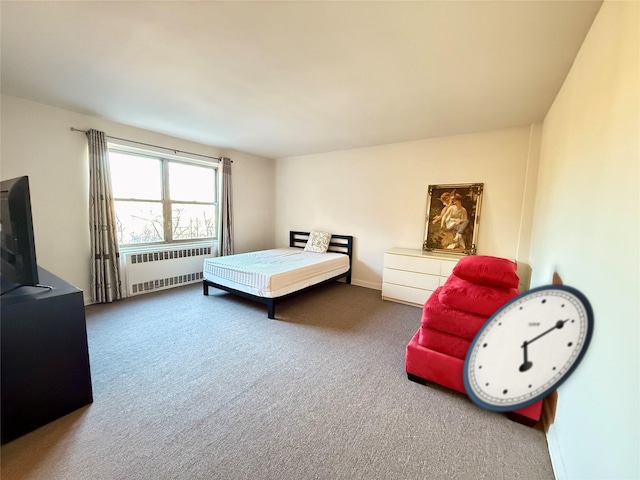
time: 5:09
